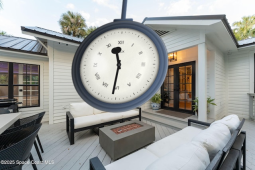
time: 11:31
